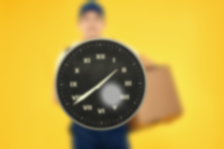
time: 1:39
